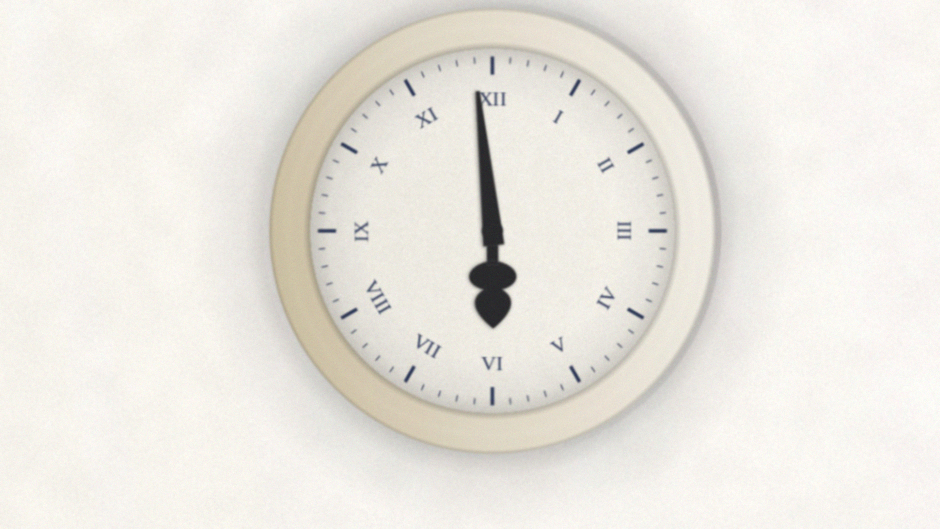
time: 5:59
